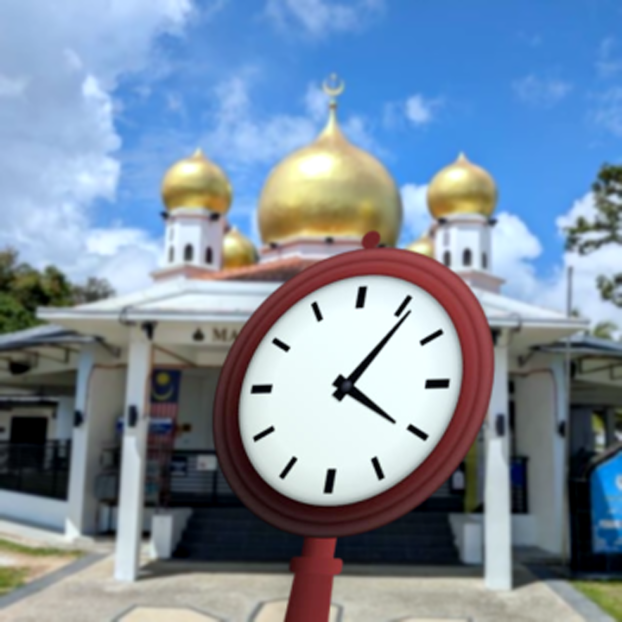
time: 4:06
